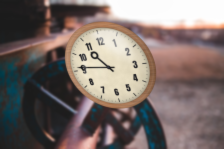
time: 10:46
